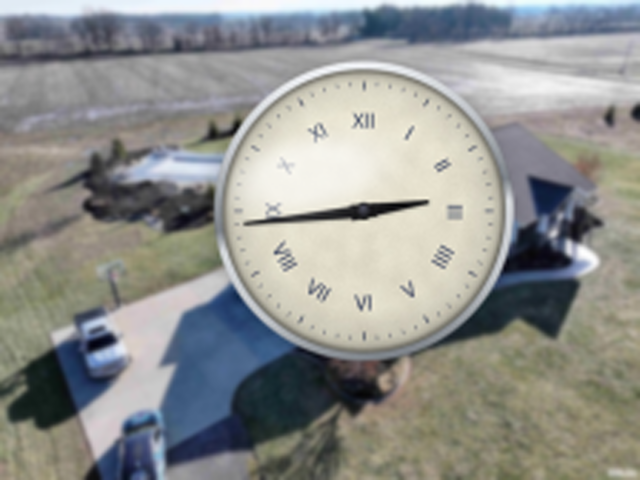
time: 2:44
